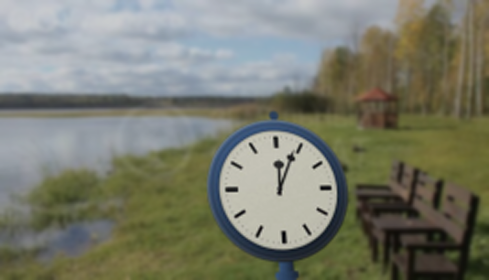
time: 12:04
